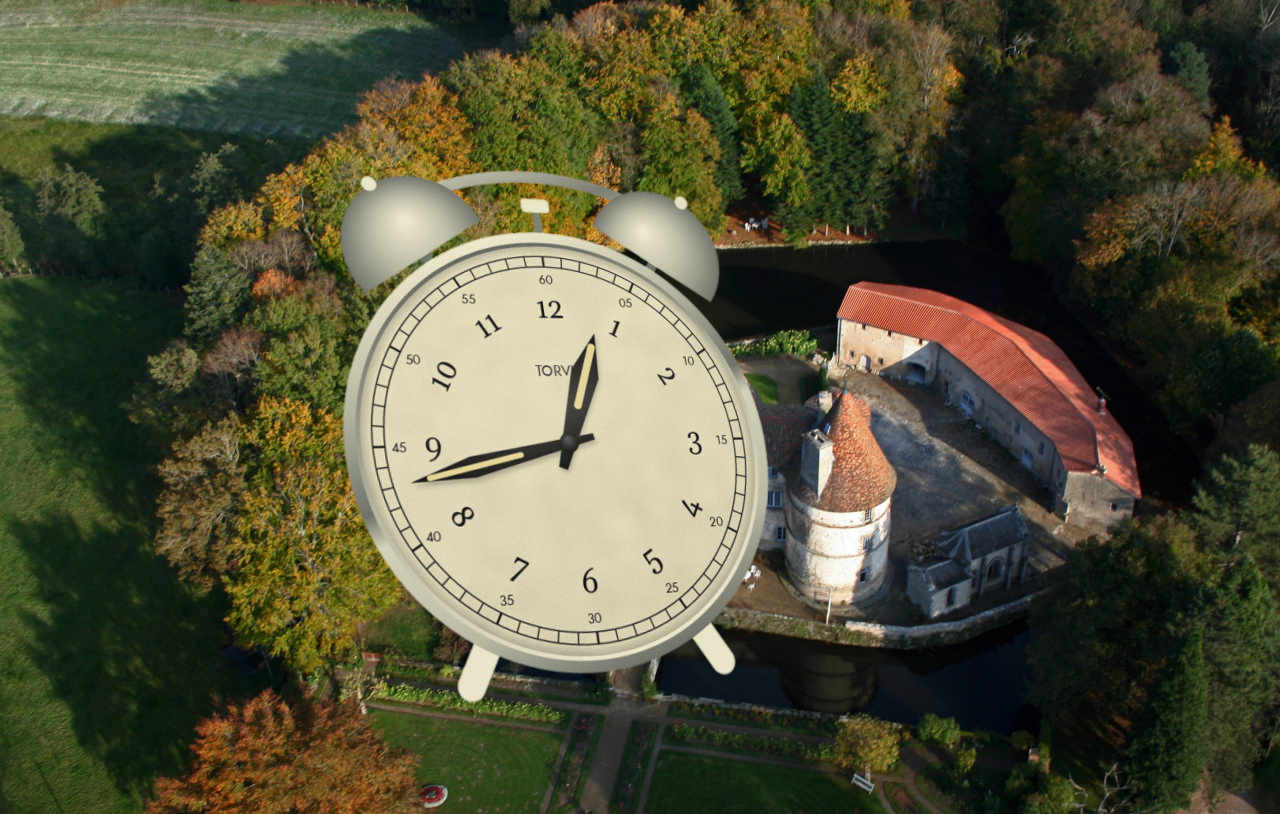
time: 12:43
